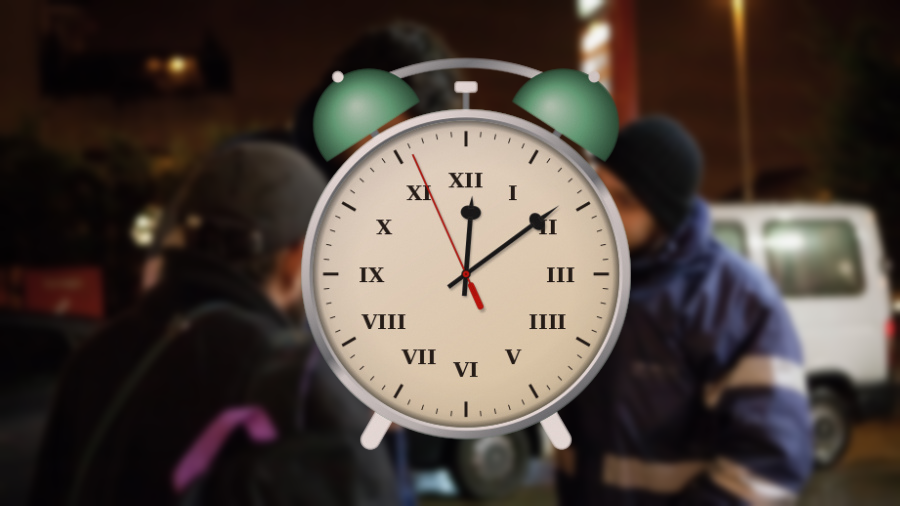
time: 12:08:56
